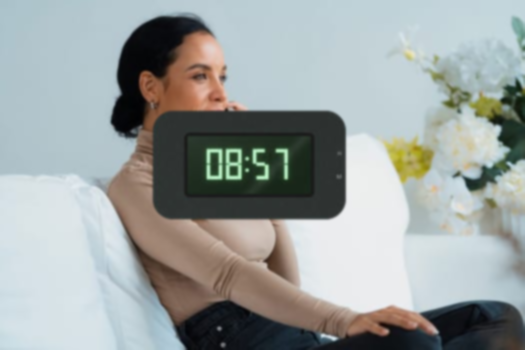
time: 8:57
